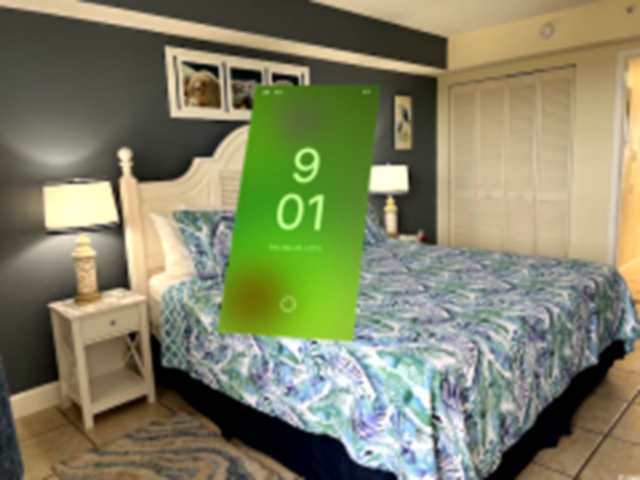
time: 9:01
